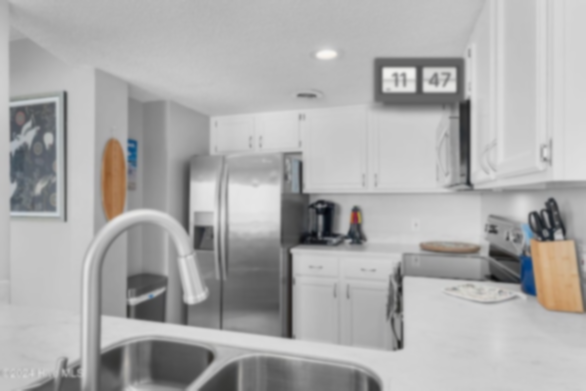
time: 11:47
